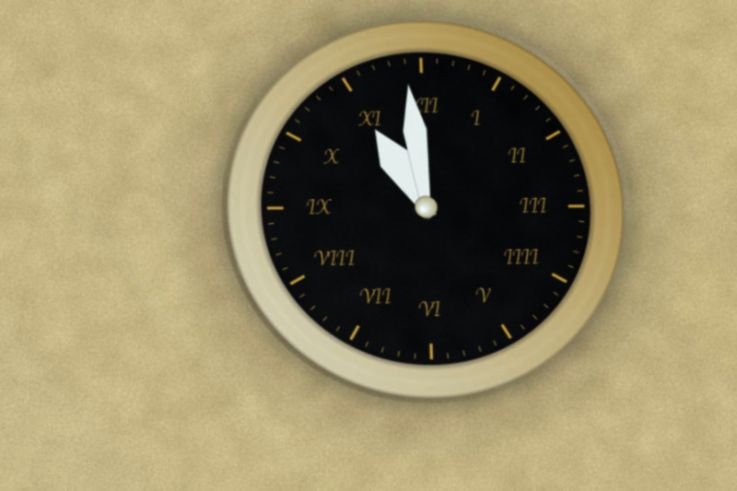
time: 10:59
